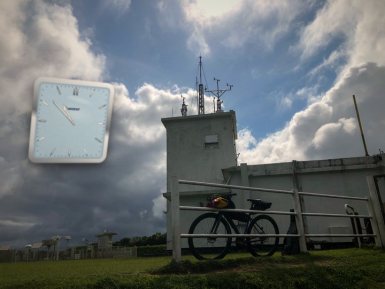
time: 10:52
